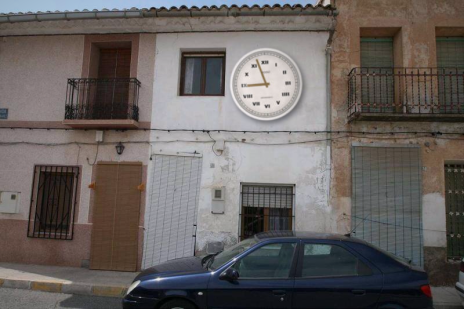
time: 8:57
